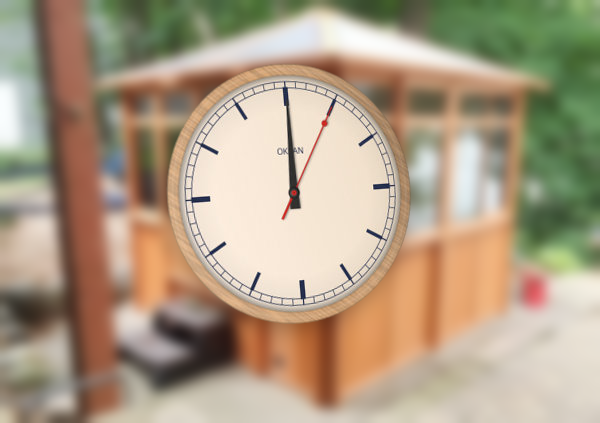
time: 12:00:05
